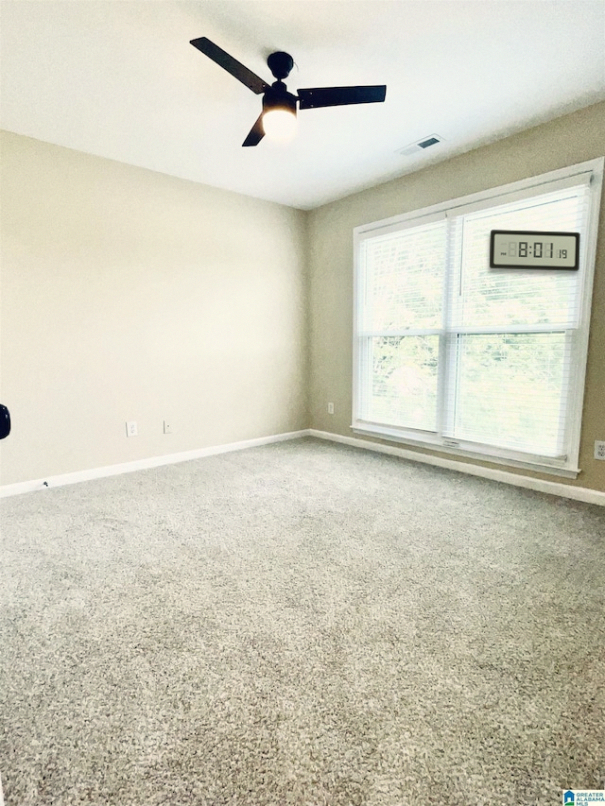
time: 8:01:19
